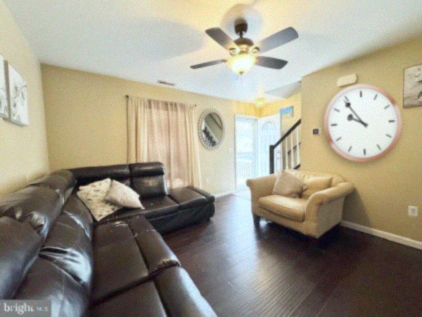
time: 9:54
